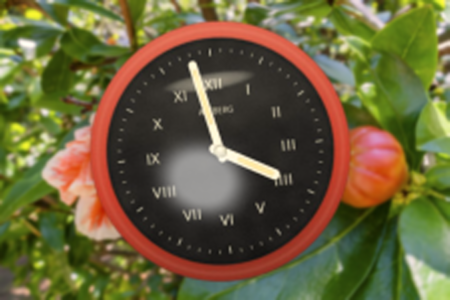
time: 3:58
